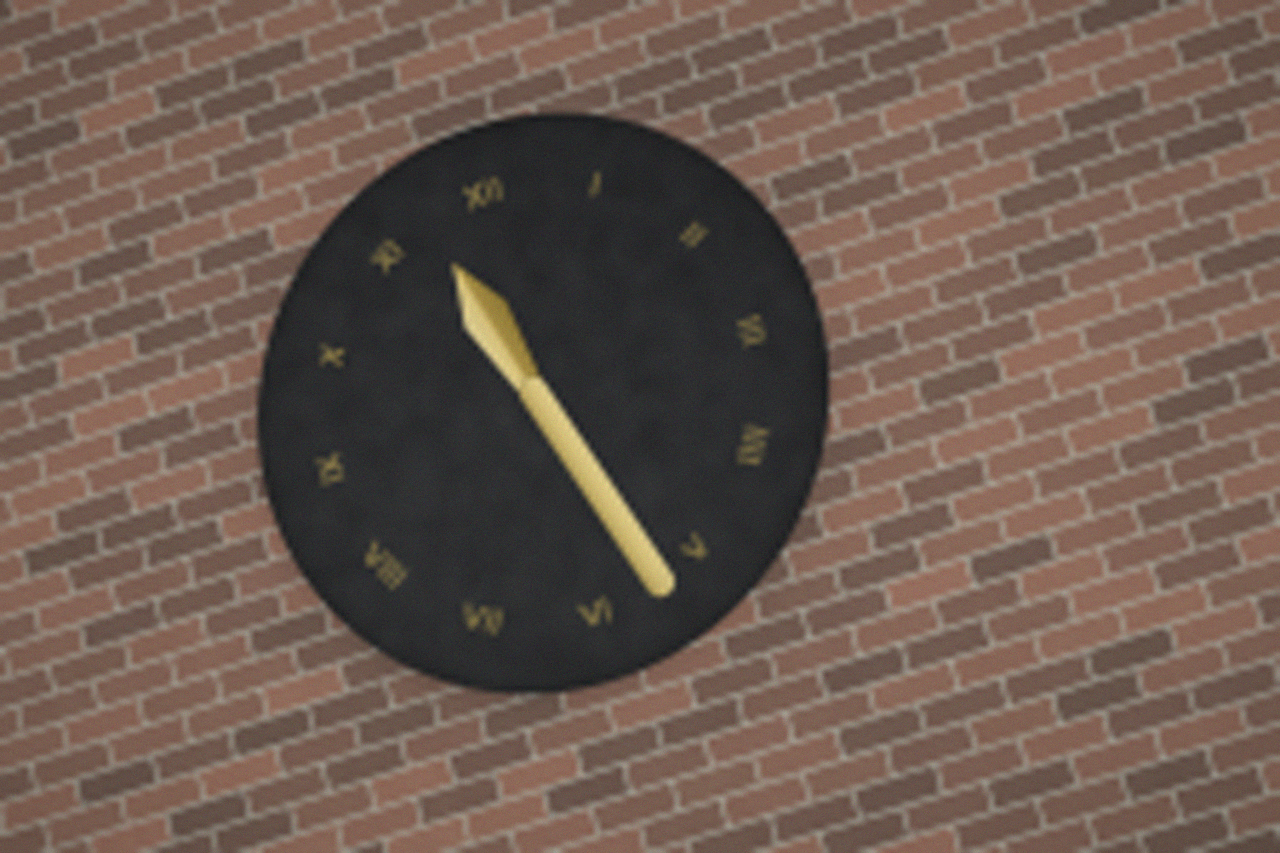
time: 11:27
